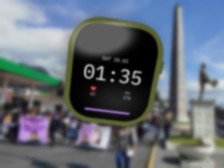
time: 1:35
